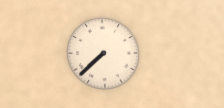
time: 7:38
